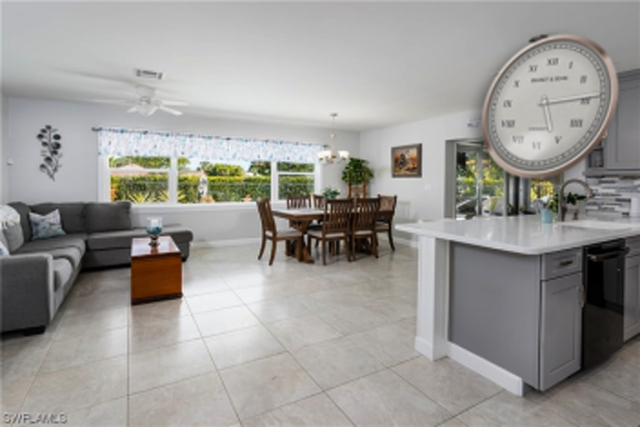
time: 5:14
